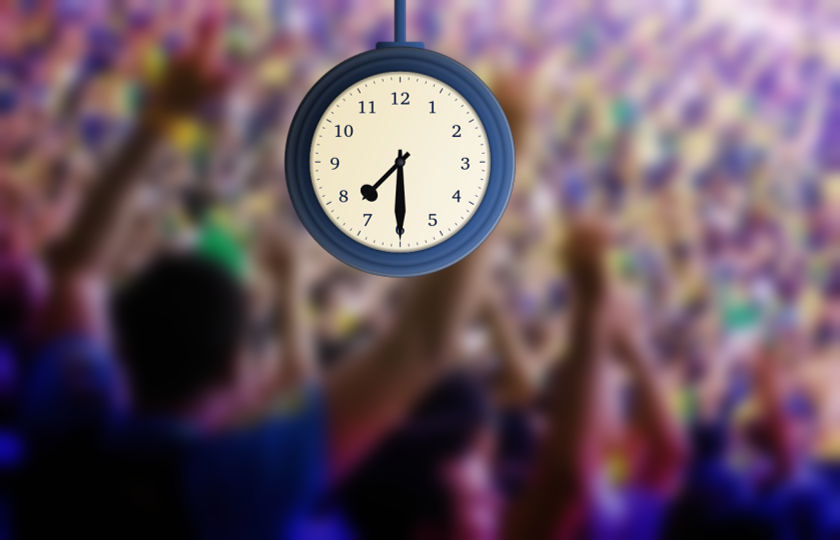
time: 7:30
